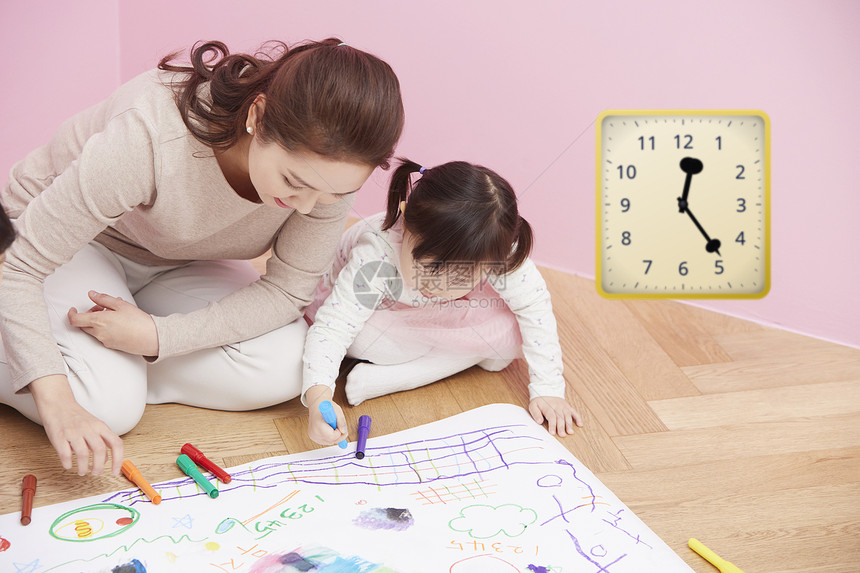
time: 12:24
